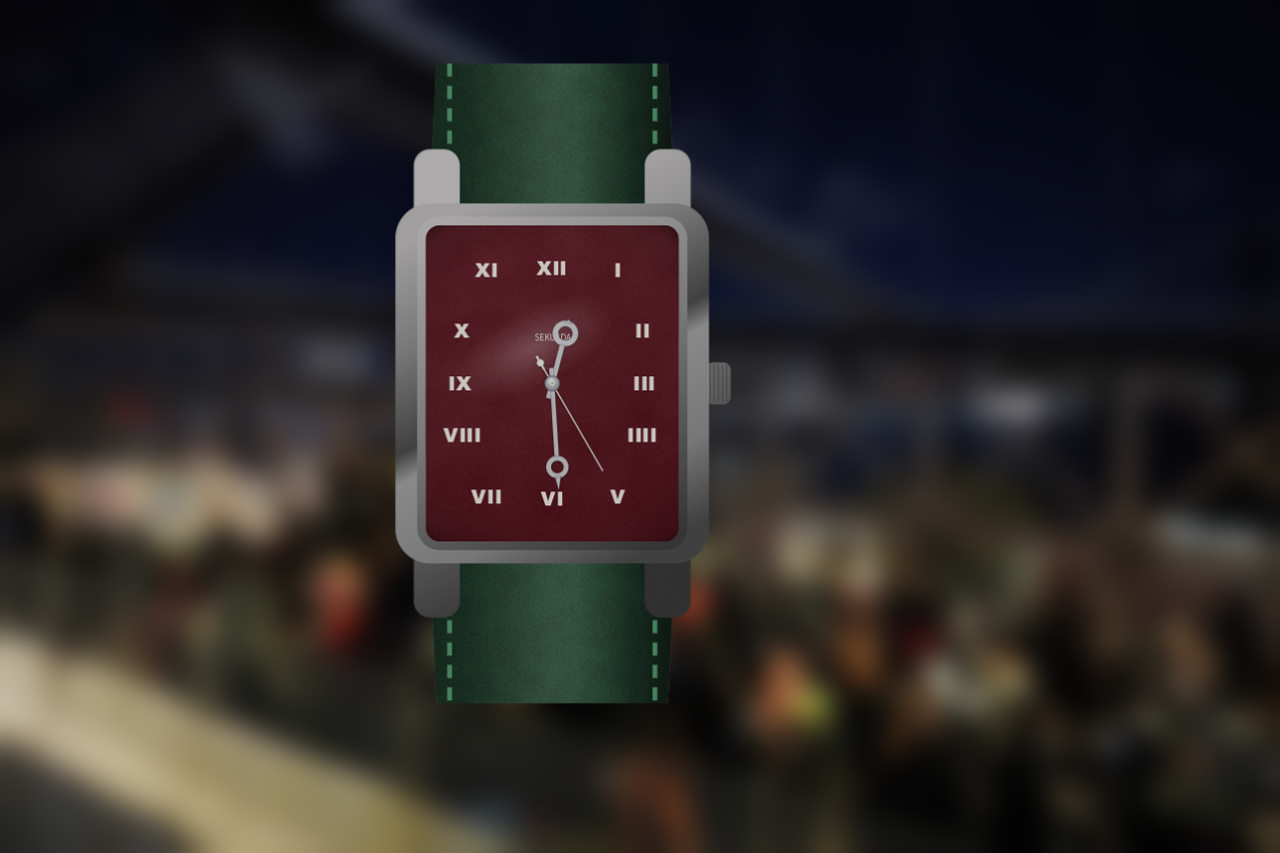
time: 12:29:25
